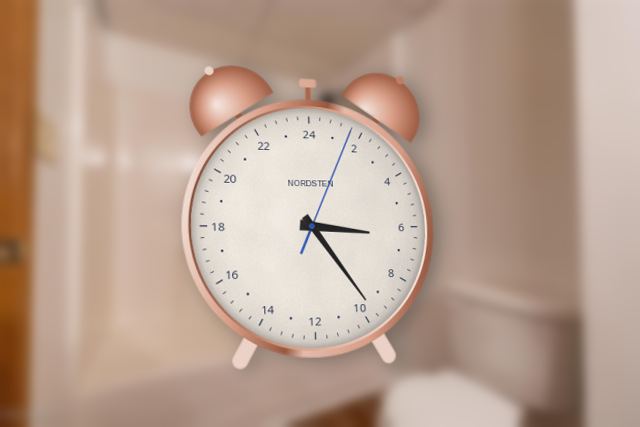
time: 6:24:04
